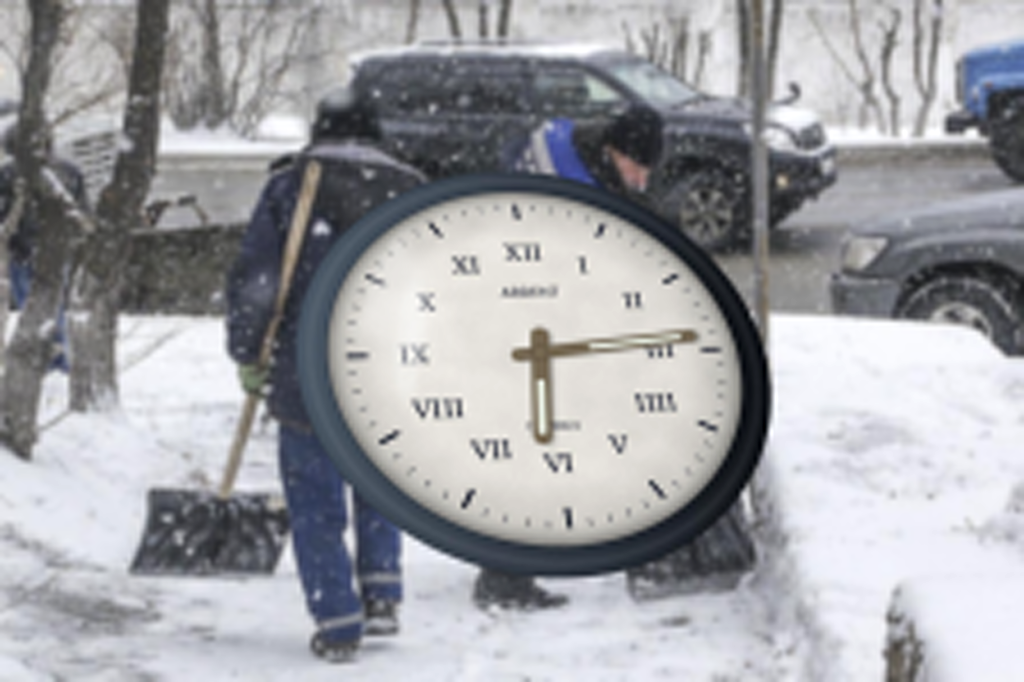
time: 6:14
